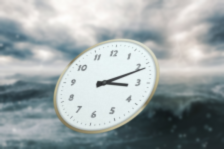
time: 3:11
